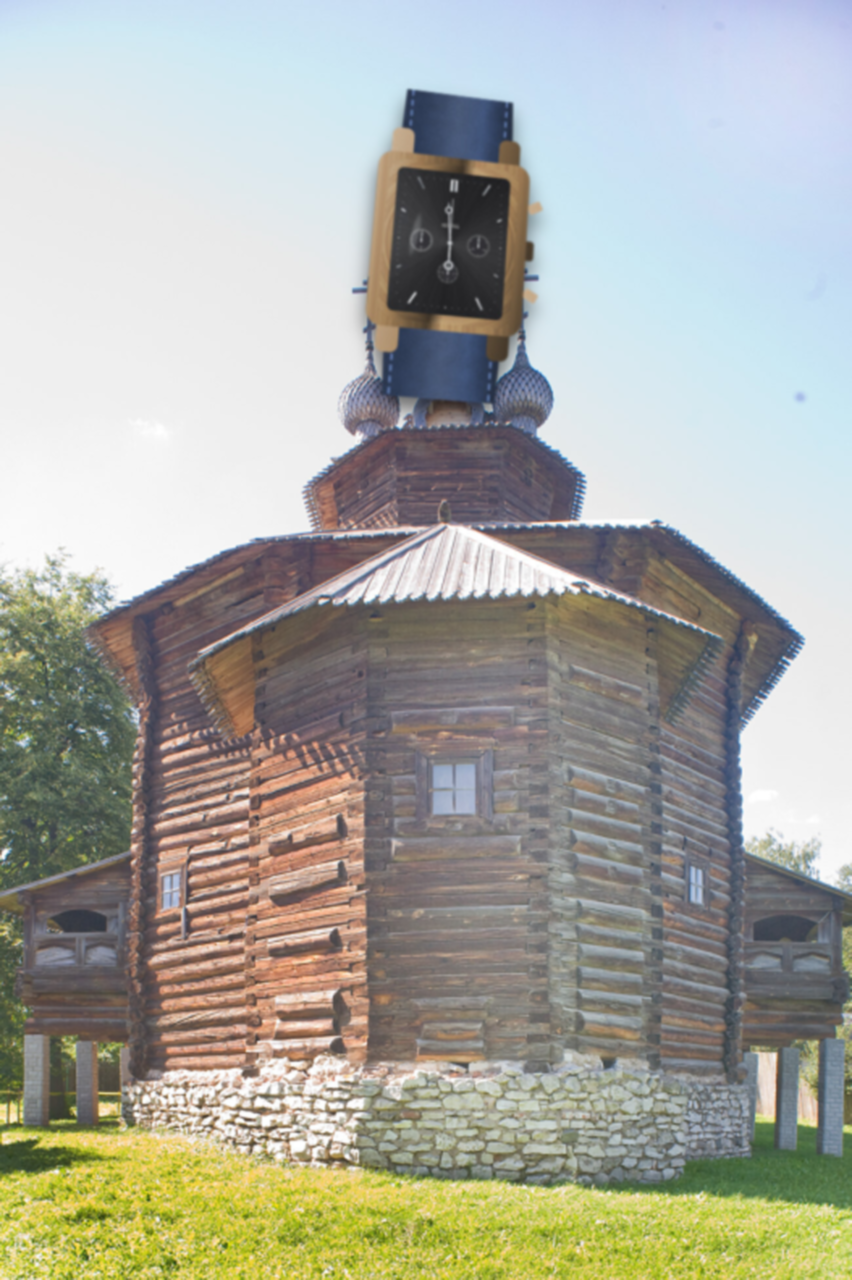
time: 5:59
